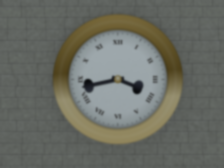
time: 3:43
